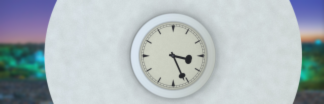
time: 3:26
